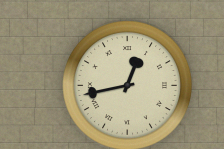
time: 12:43
